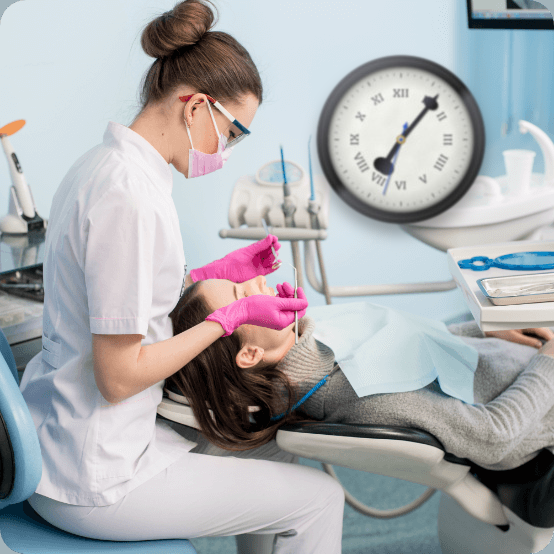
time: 7:06:33
